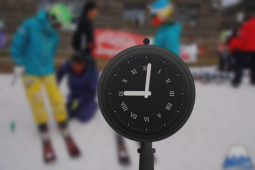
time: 9:01
